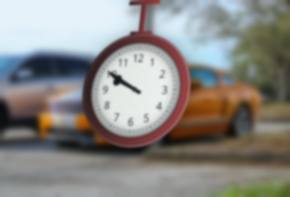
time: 9:50
